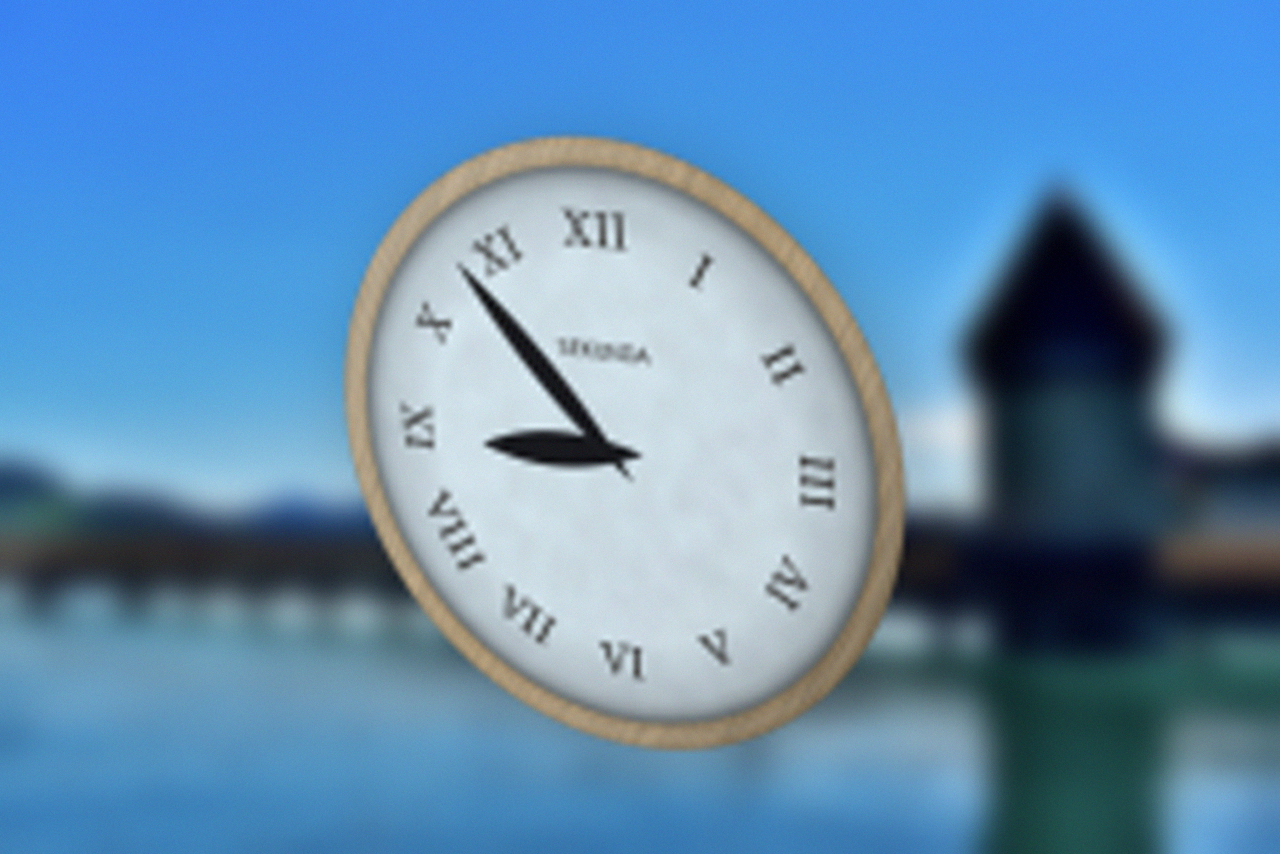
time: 8:53
